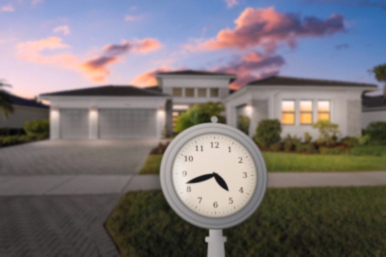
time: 4:42
